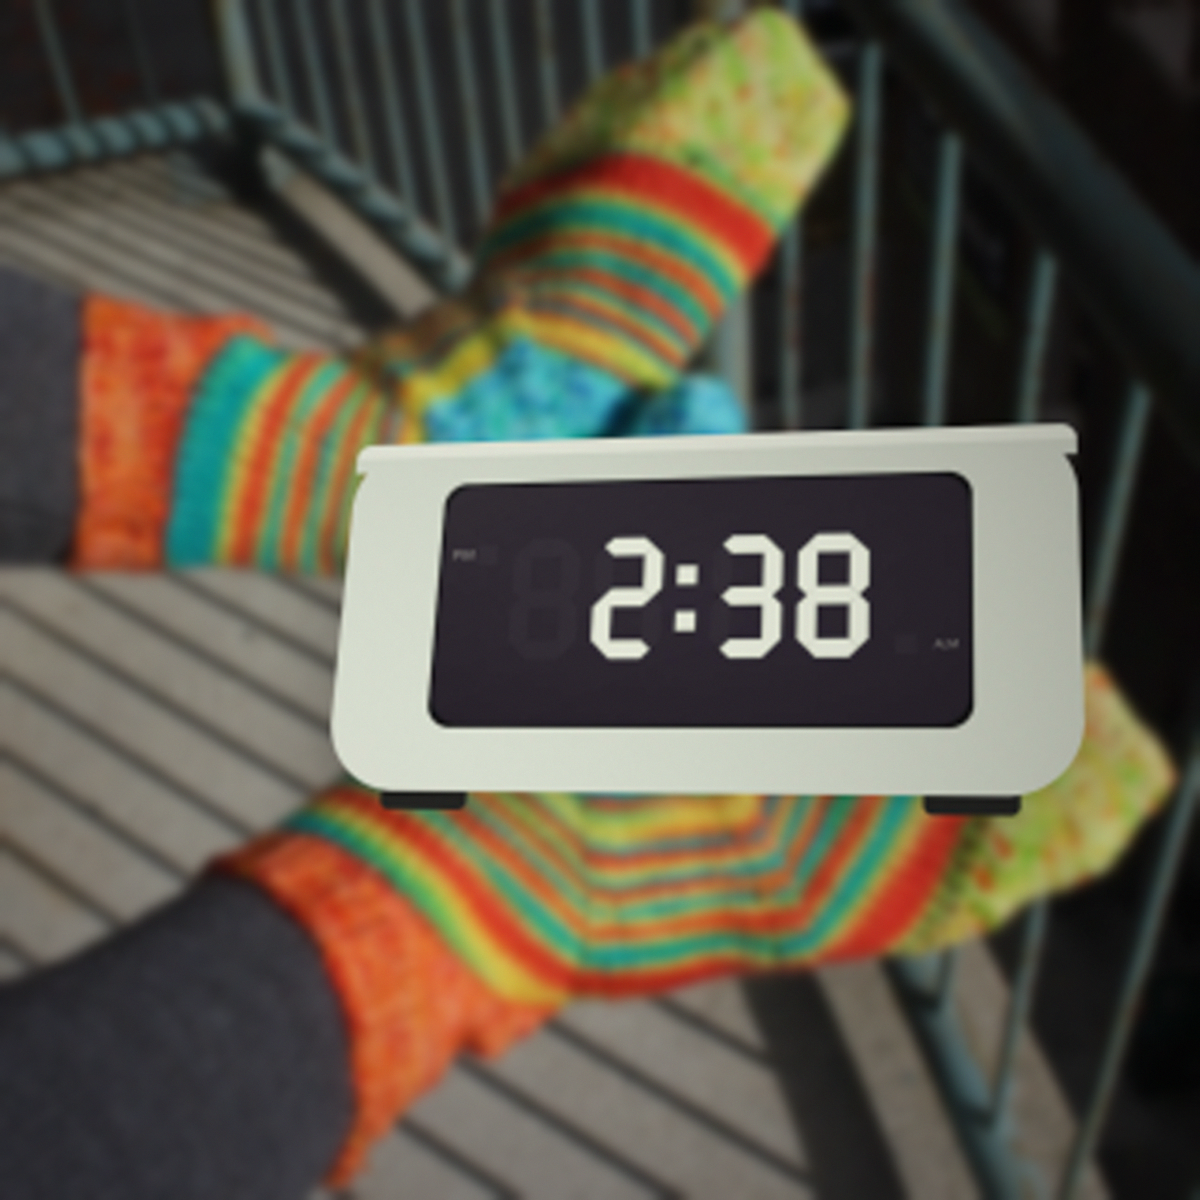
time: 2:38
